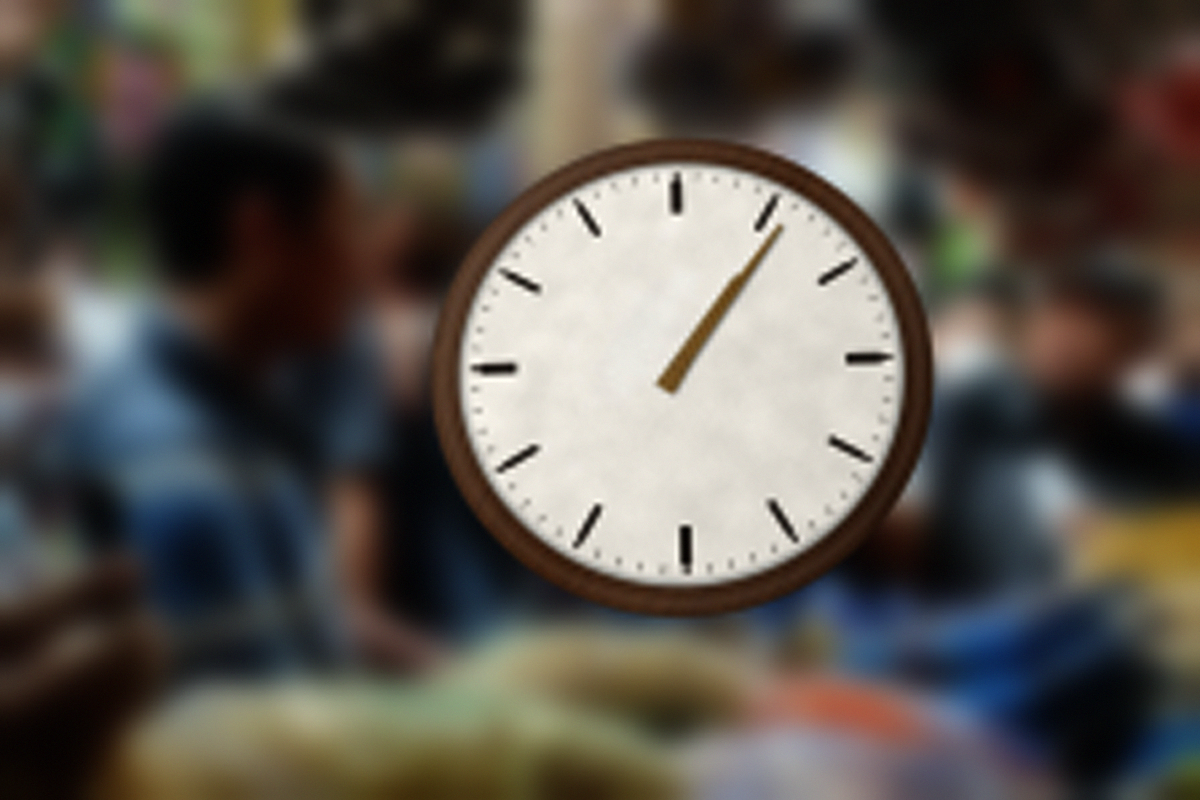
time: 1:06
